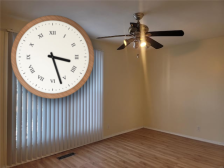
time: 3:27
